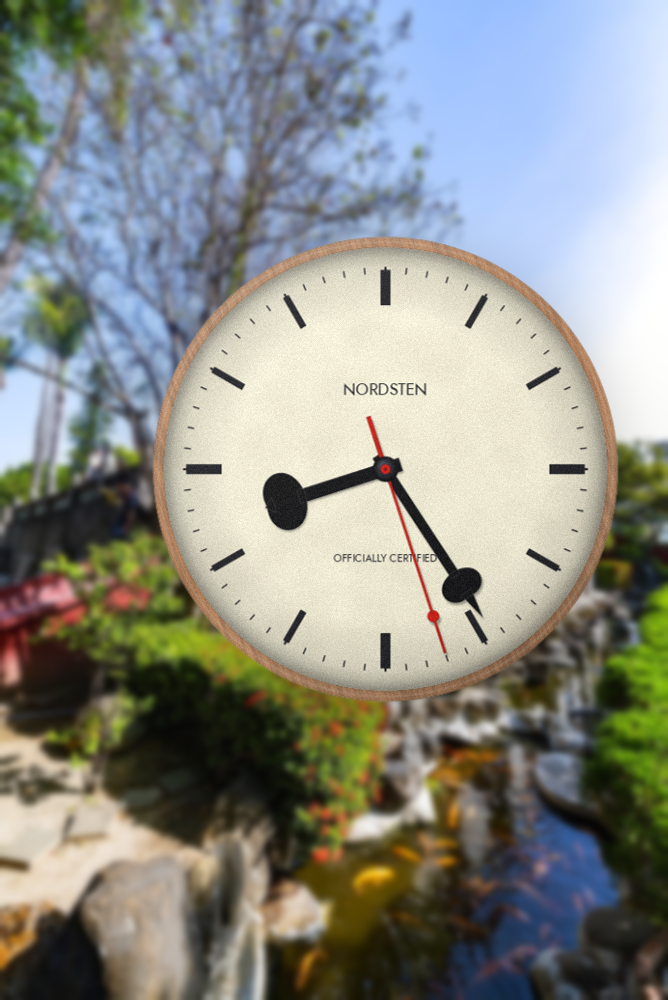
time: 8:24:27
